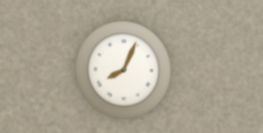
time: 8:04
